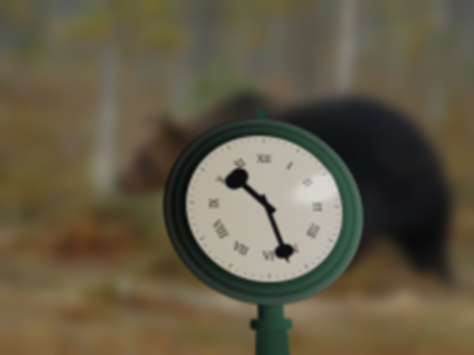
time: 10:27
